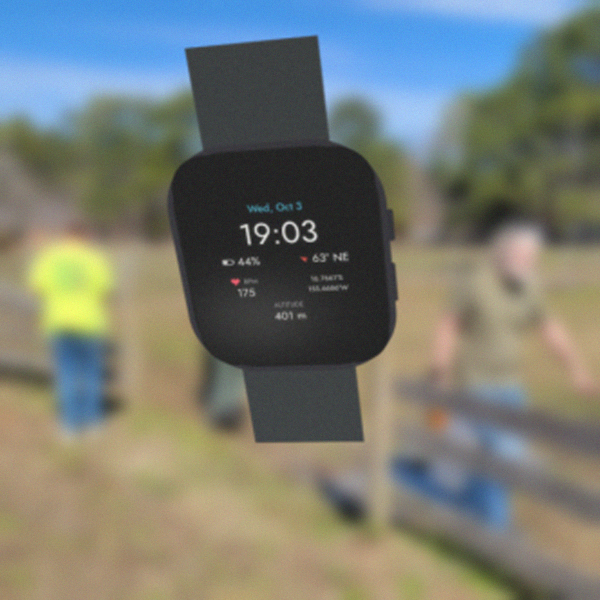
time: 19:03
